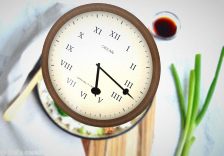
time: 5:17
